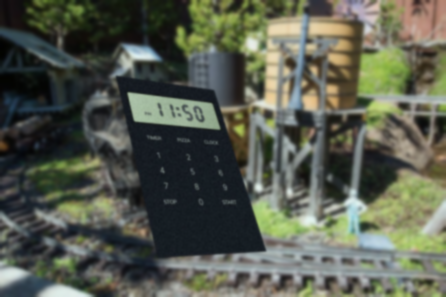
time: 11:50
